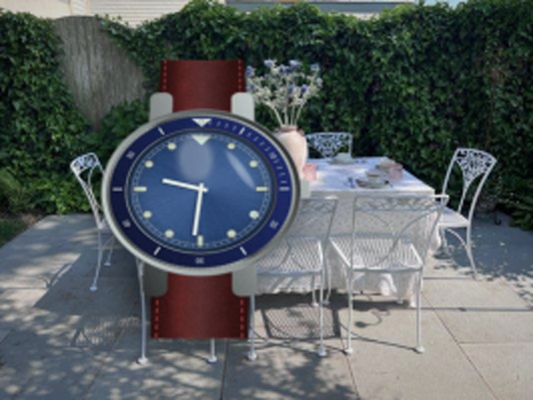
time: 9:31
